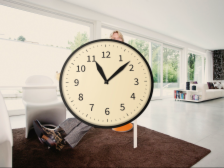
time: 11:08
